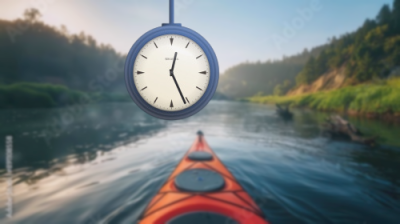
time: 12:26
